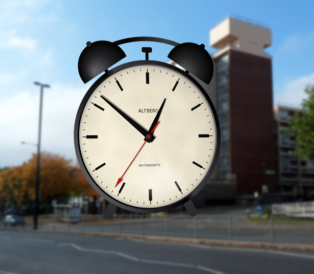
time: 12:51:36
